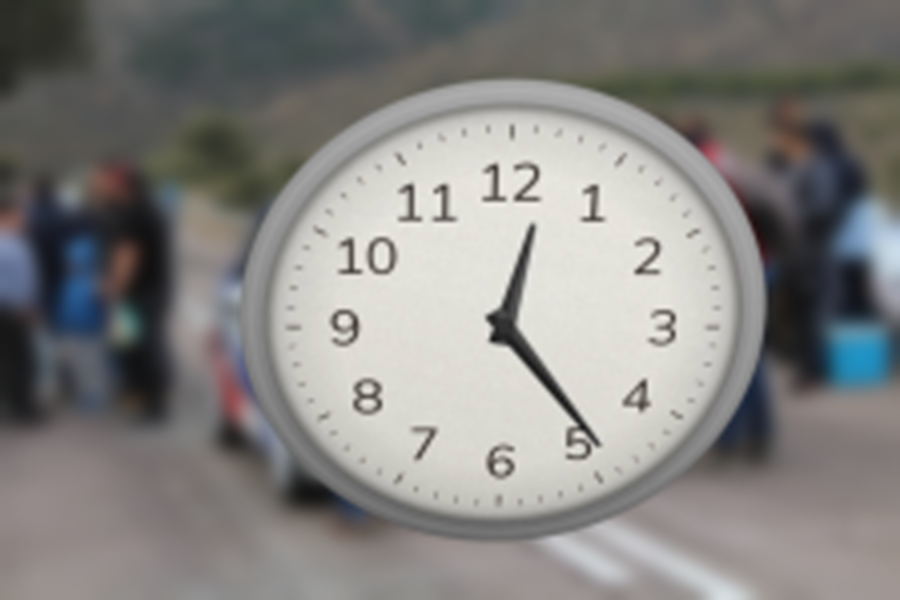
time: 12:24
